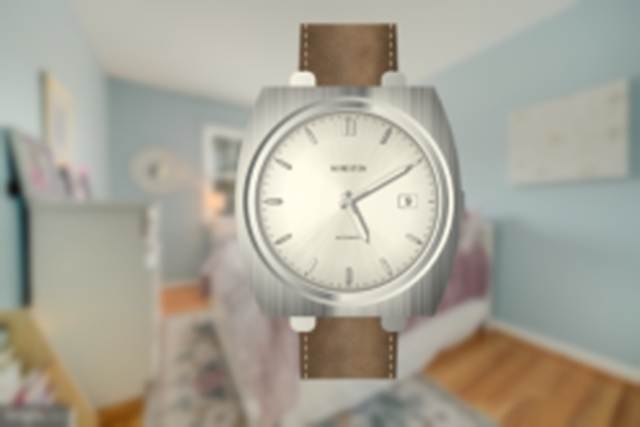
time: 5:10
